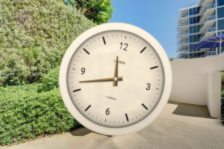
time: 11:42
